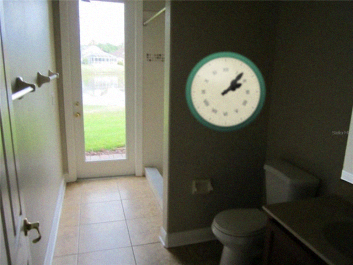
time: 2:07
